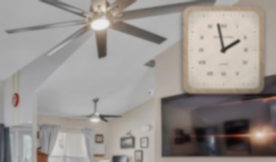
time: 1:58
